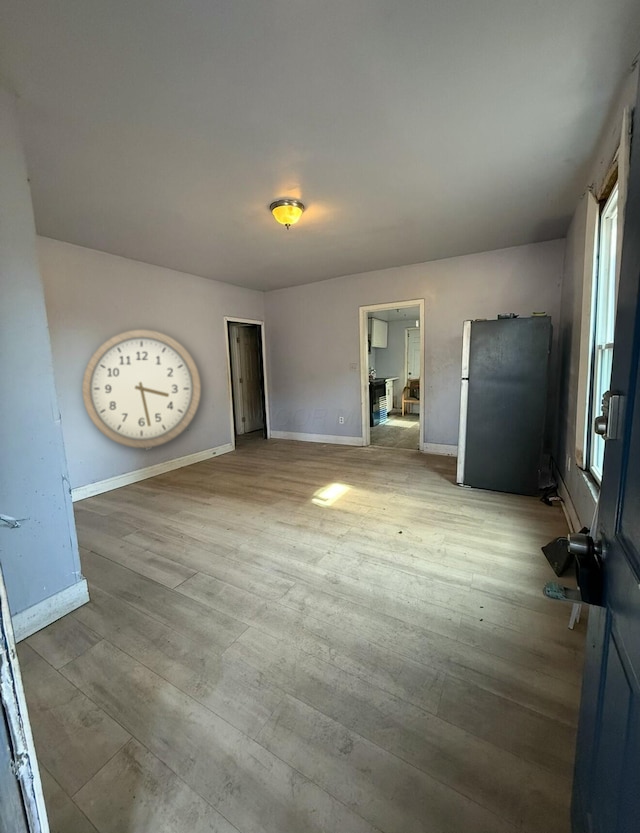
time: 3:28
